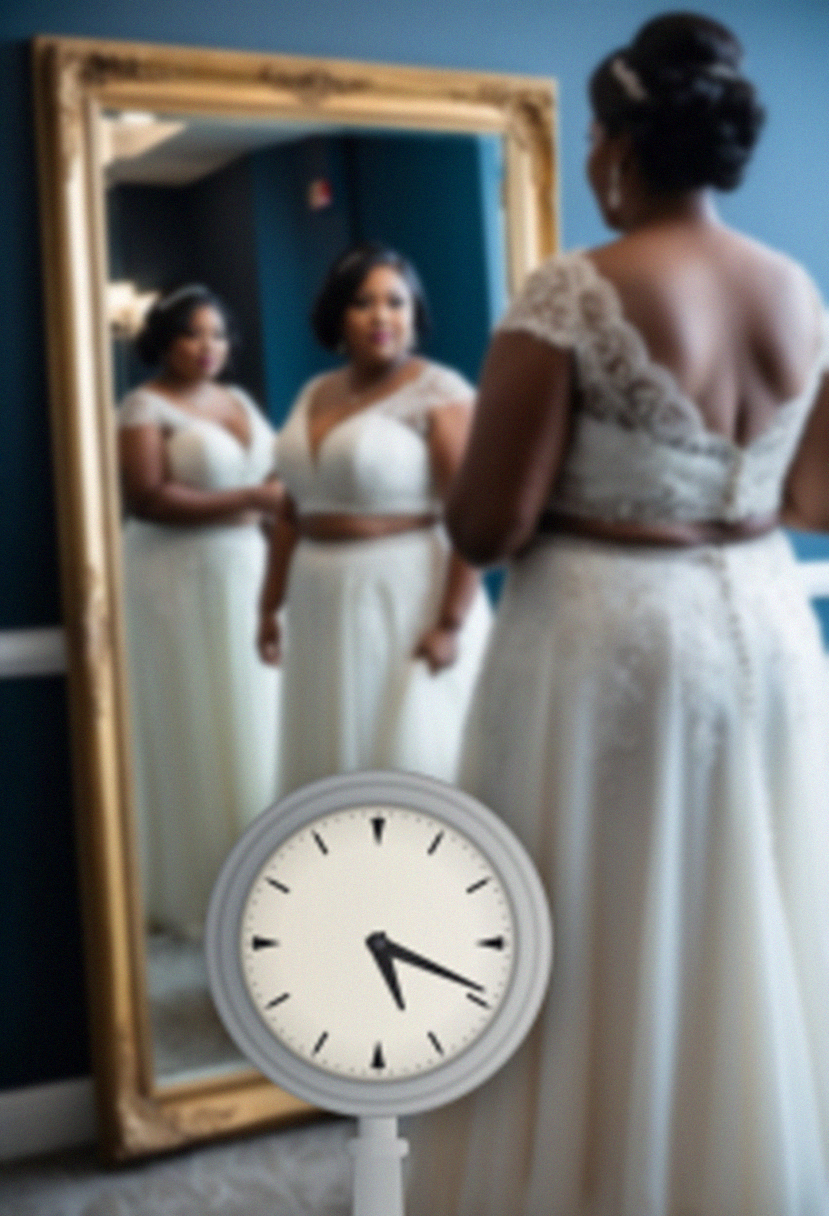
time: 5:19
